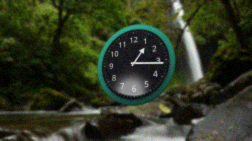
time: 1:16
